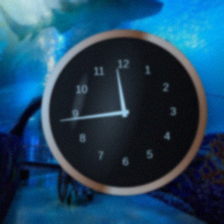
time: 11:44
